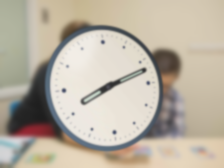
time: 8:12
